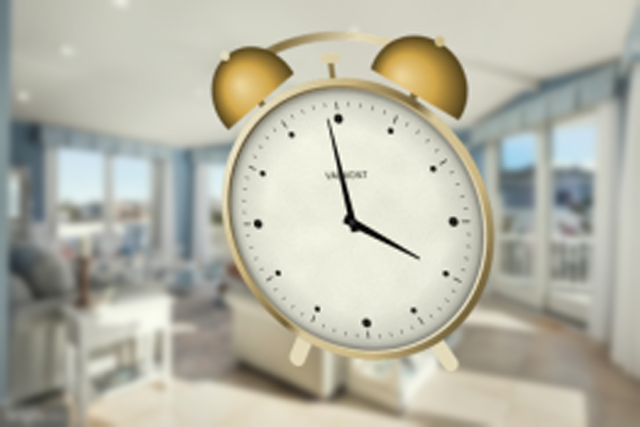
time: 3:59
